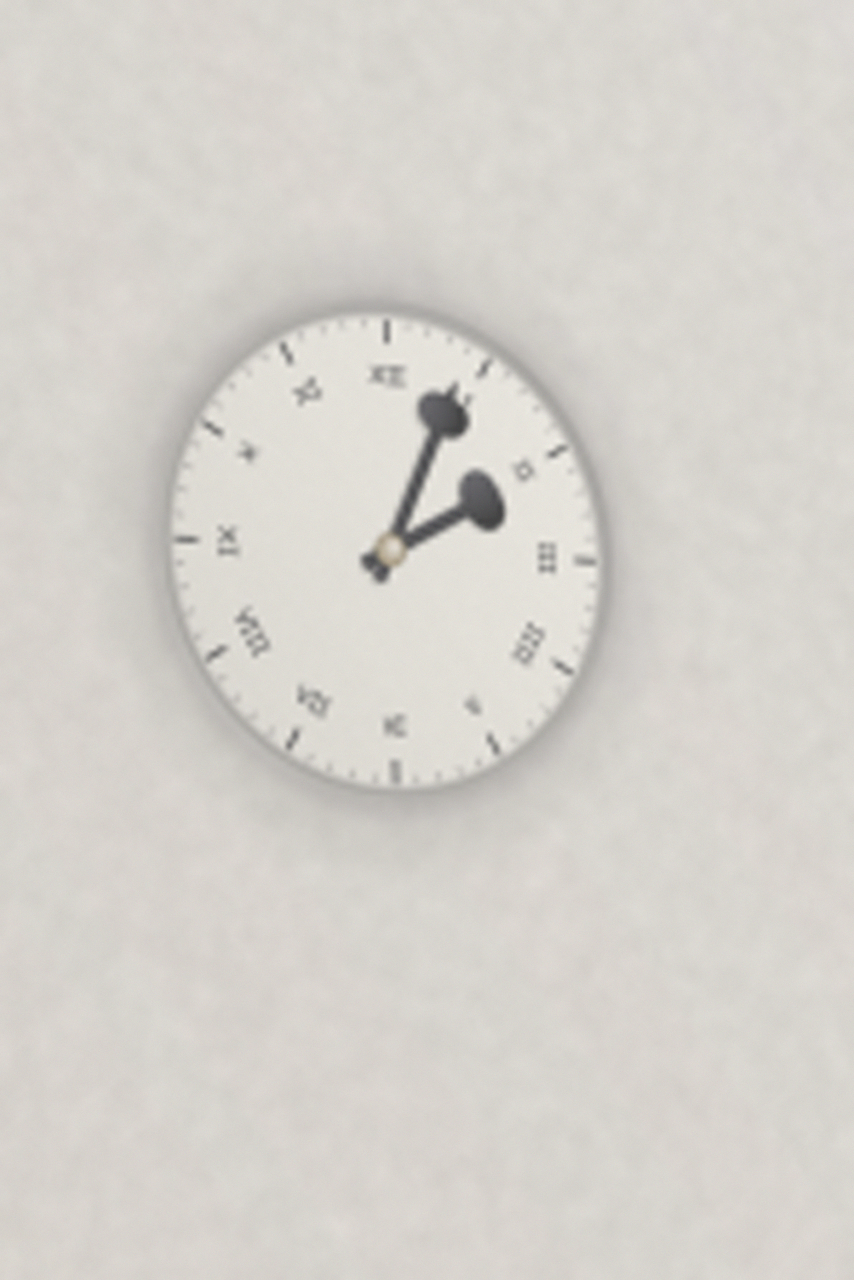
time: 2:04
